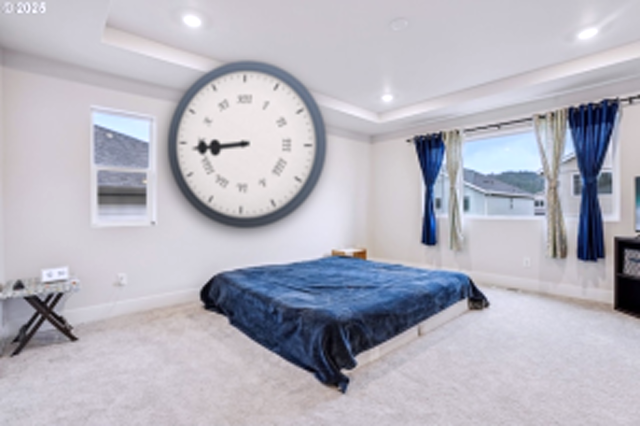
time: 8:44
